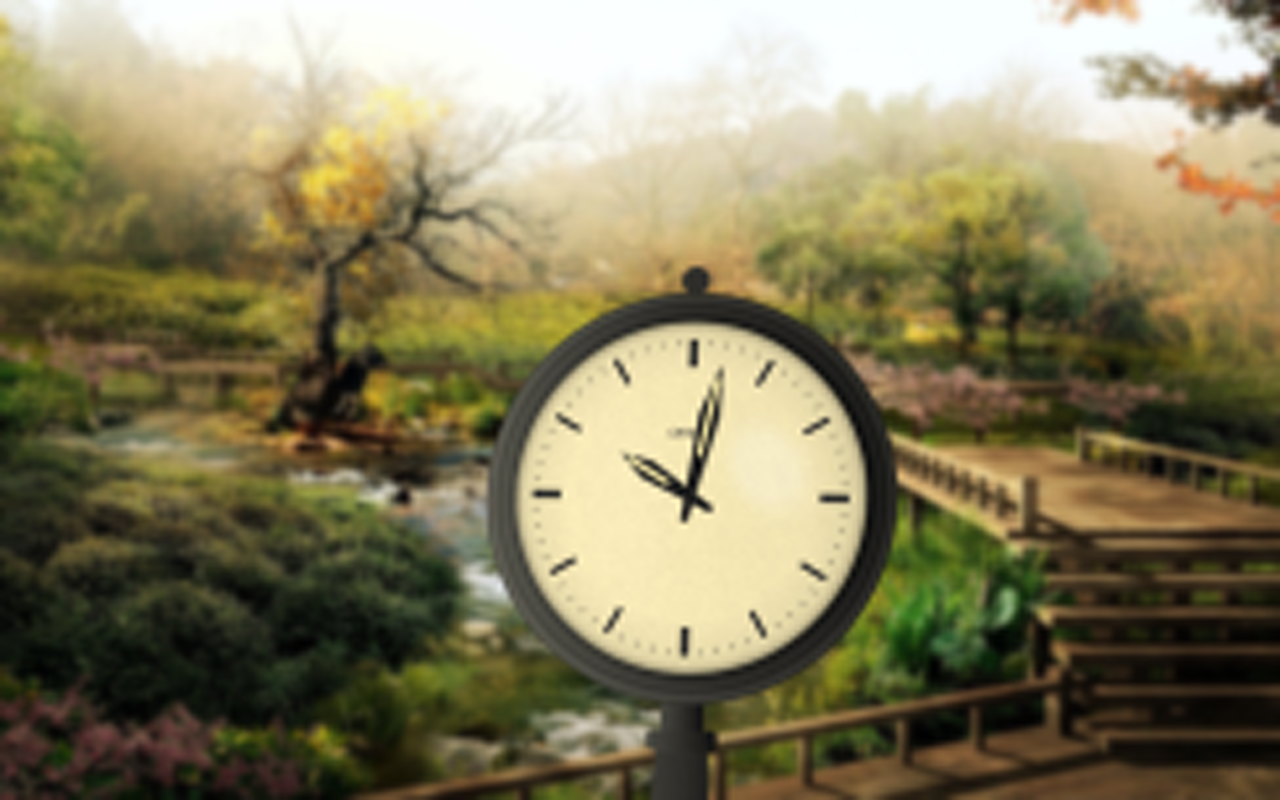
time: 10:02
